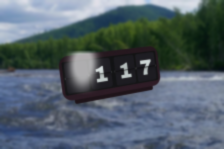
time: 1:17
